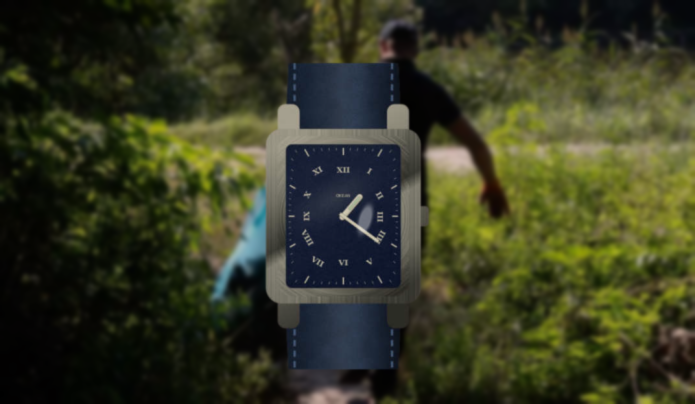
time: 1:21
